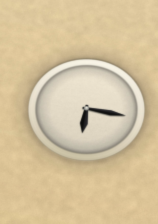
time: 6:17
